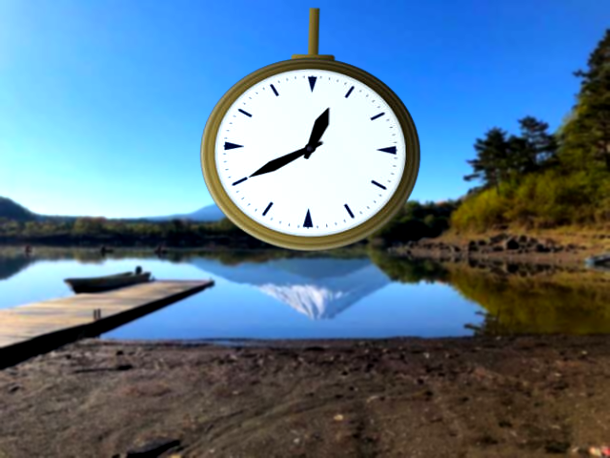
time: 12:40
